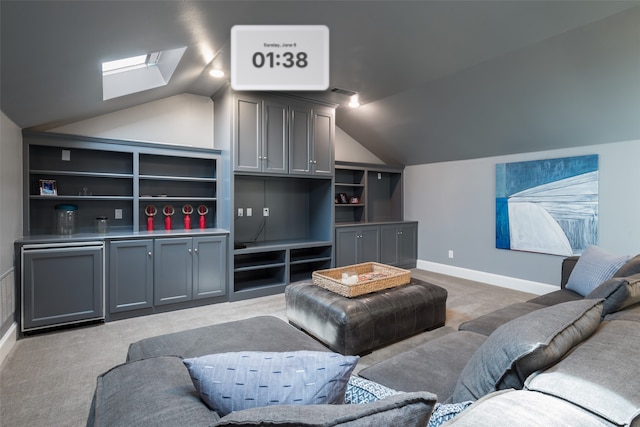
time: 1:38
